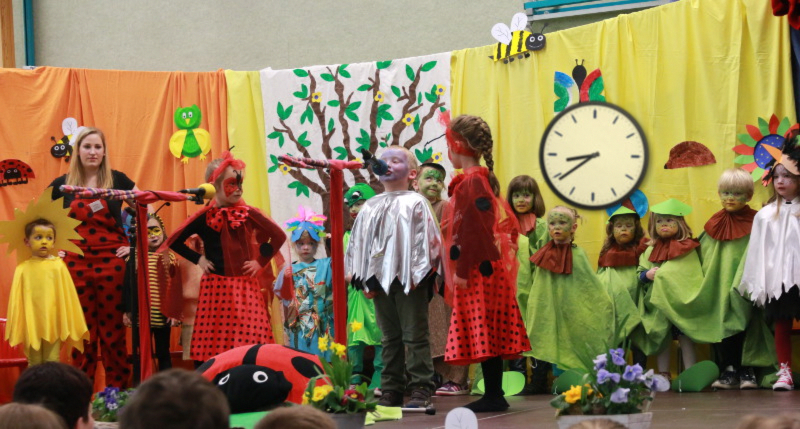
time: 8:39
